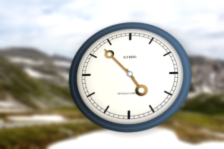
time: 4:53
